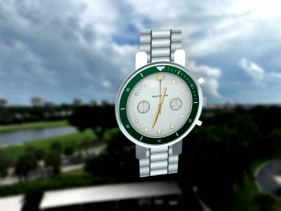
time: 12:33
